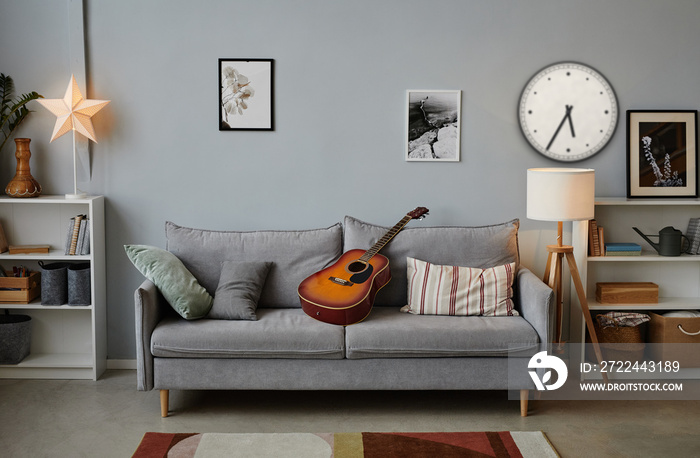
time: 5:35
